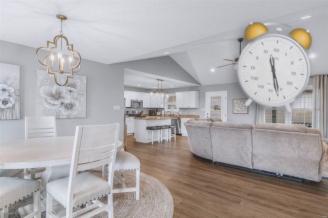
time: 11:27
